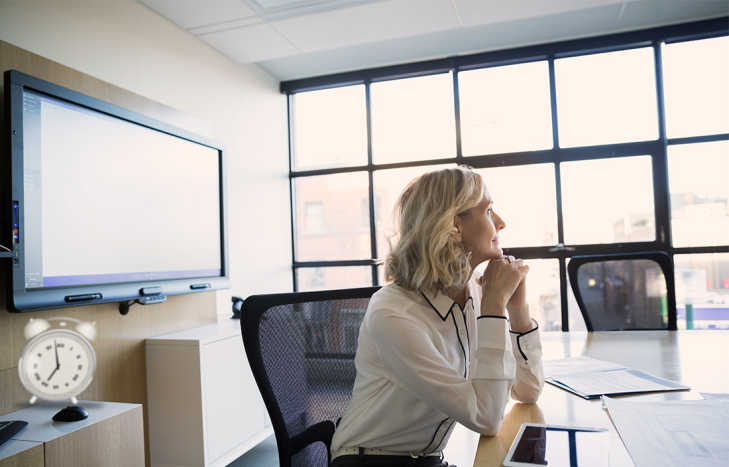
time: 6:58
